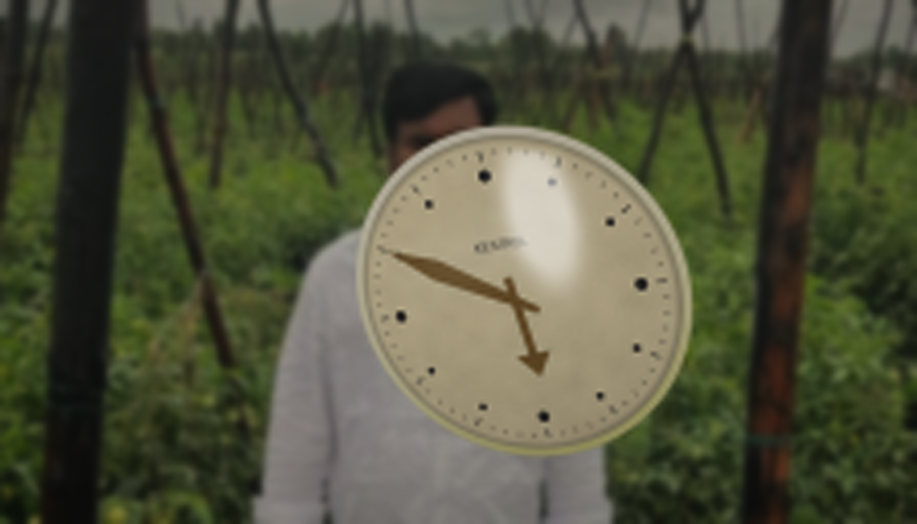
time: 5:50
